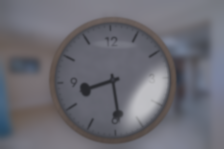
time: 8:29
